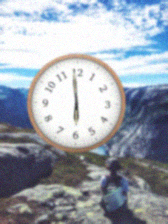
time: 5:59
